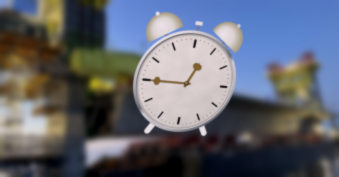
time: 12:45
